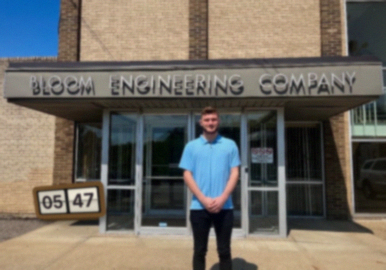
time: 5:47
